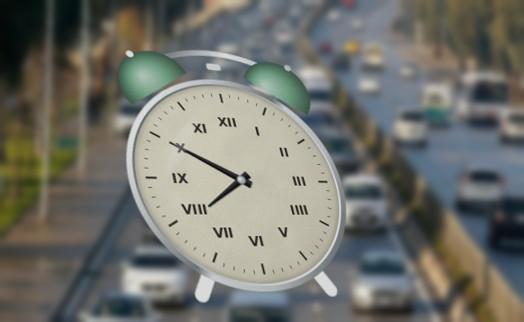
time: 7:50
